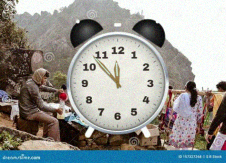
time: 11:53
